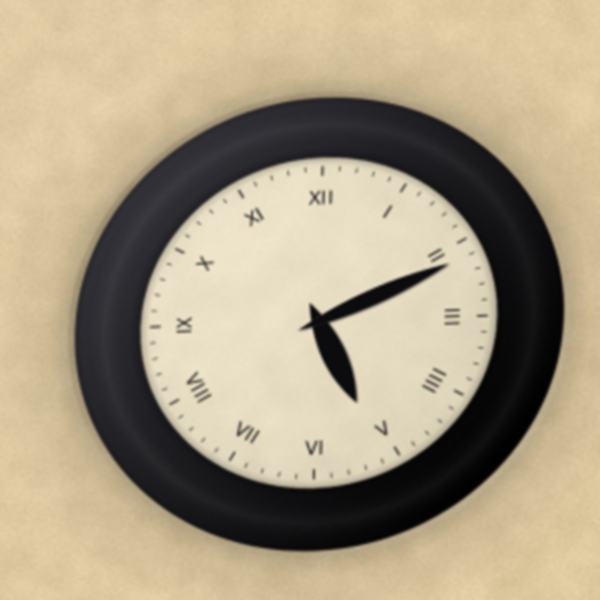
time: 5:11
